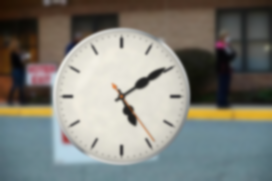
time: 5:09:24
